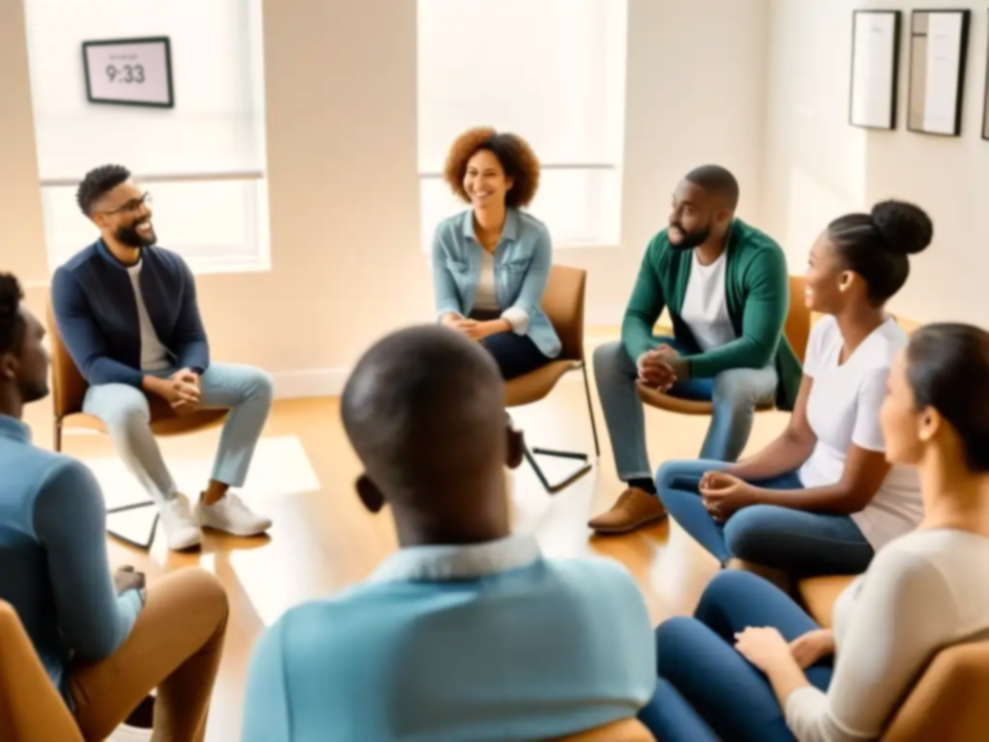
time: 9:33
